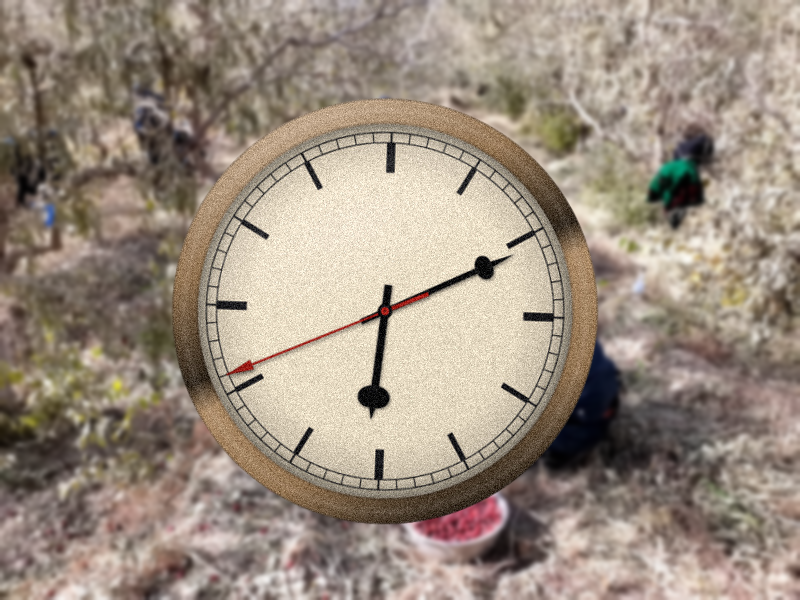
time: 6:10:41
